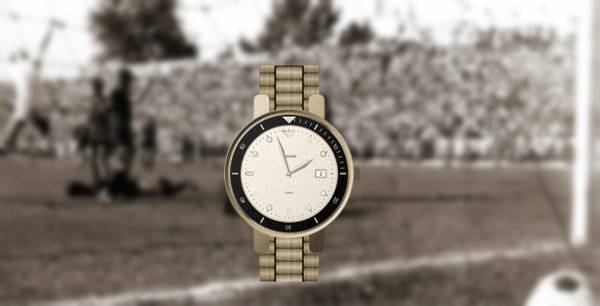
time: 1:57
